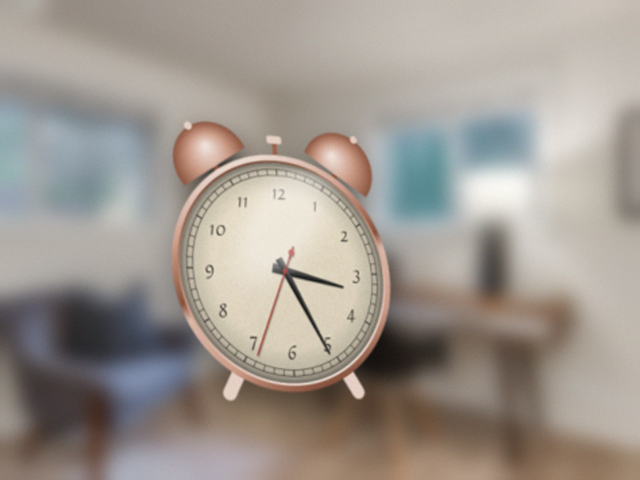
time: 3:25:34
